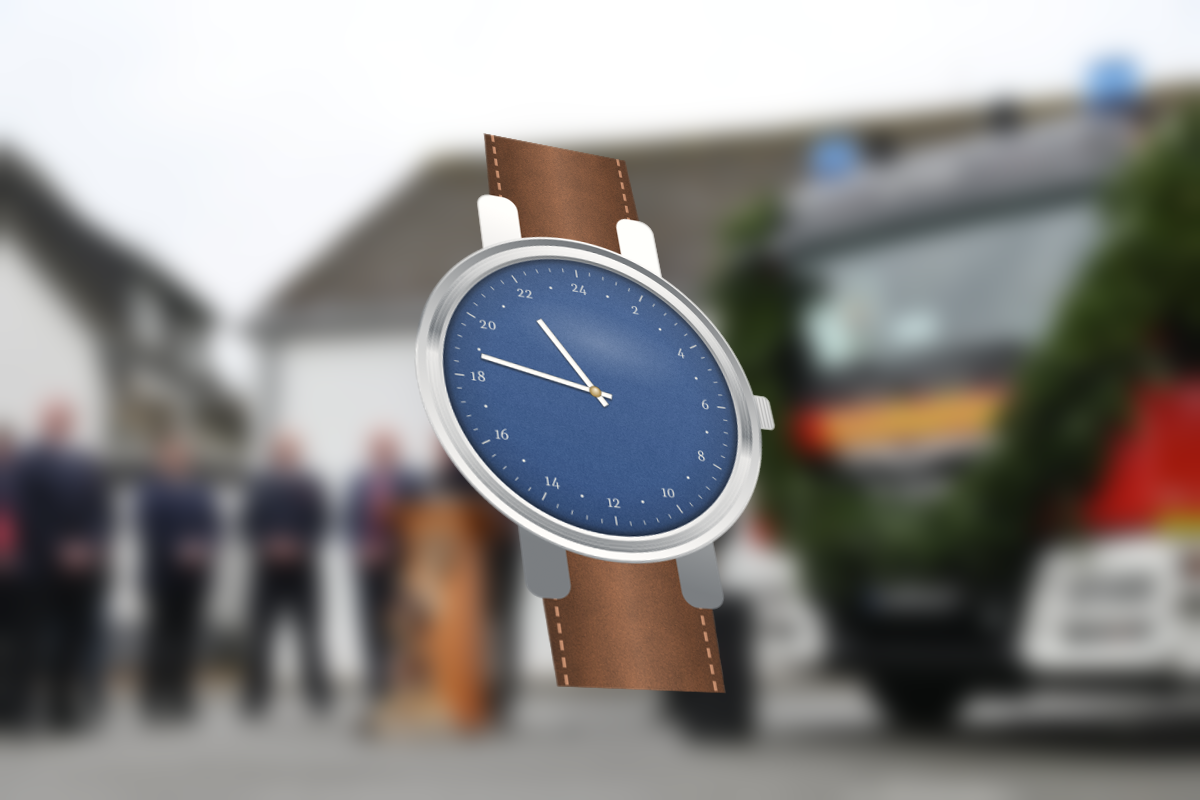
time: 21:47
